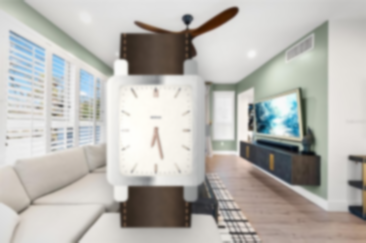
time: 6:28
